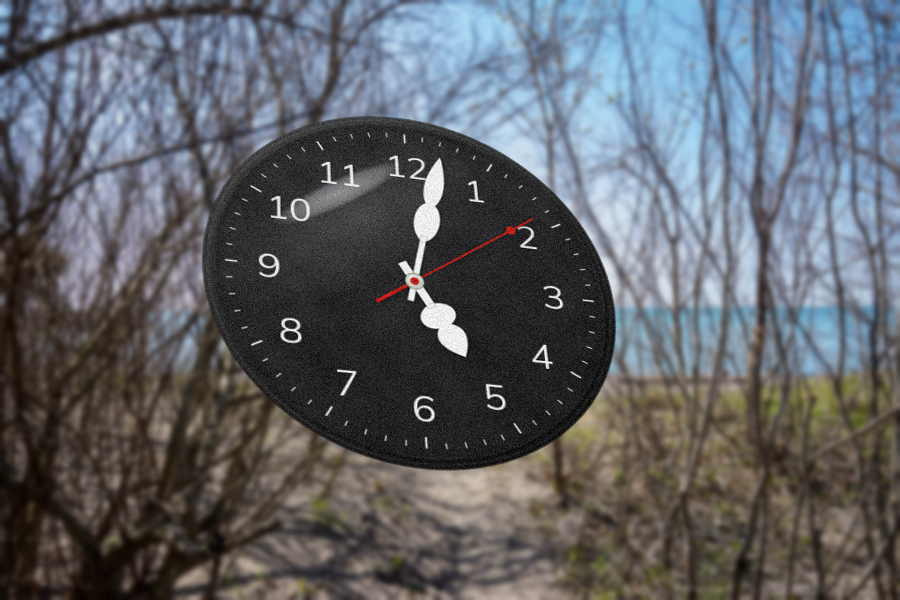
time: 5:02:09
